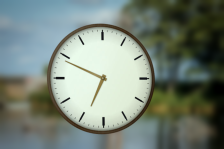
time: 6:49
